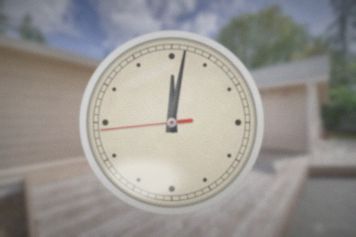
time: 12:01:44
